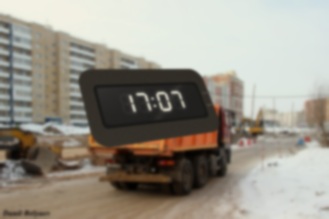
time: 17:07
